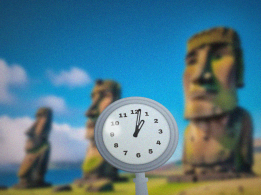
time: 1:02
